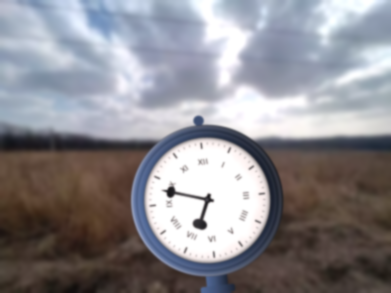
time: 6:48
